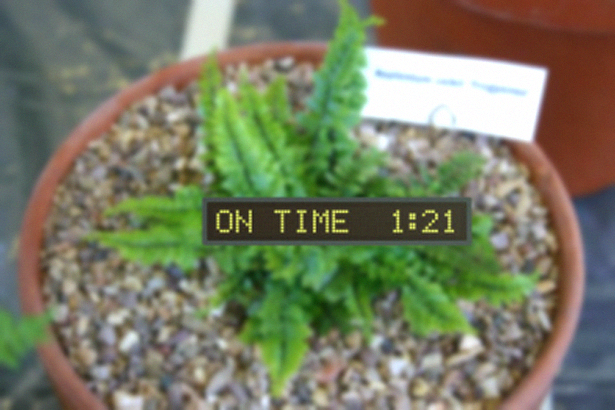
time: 1:21
